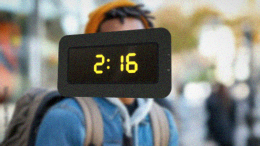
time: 2:16
